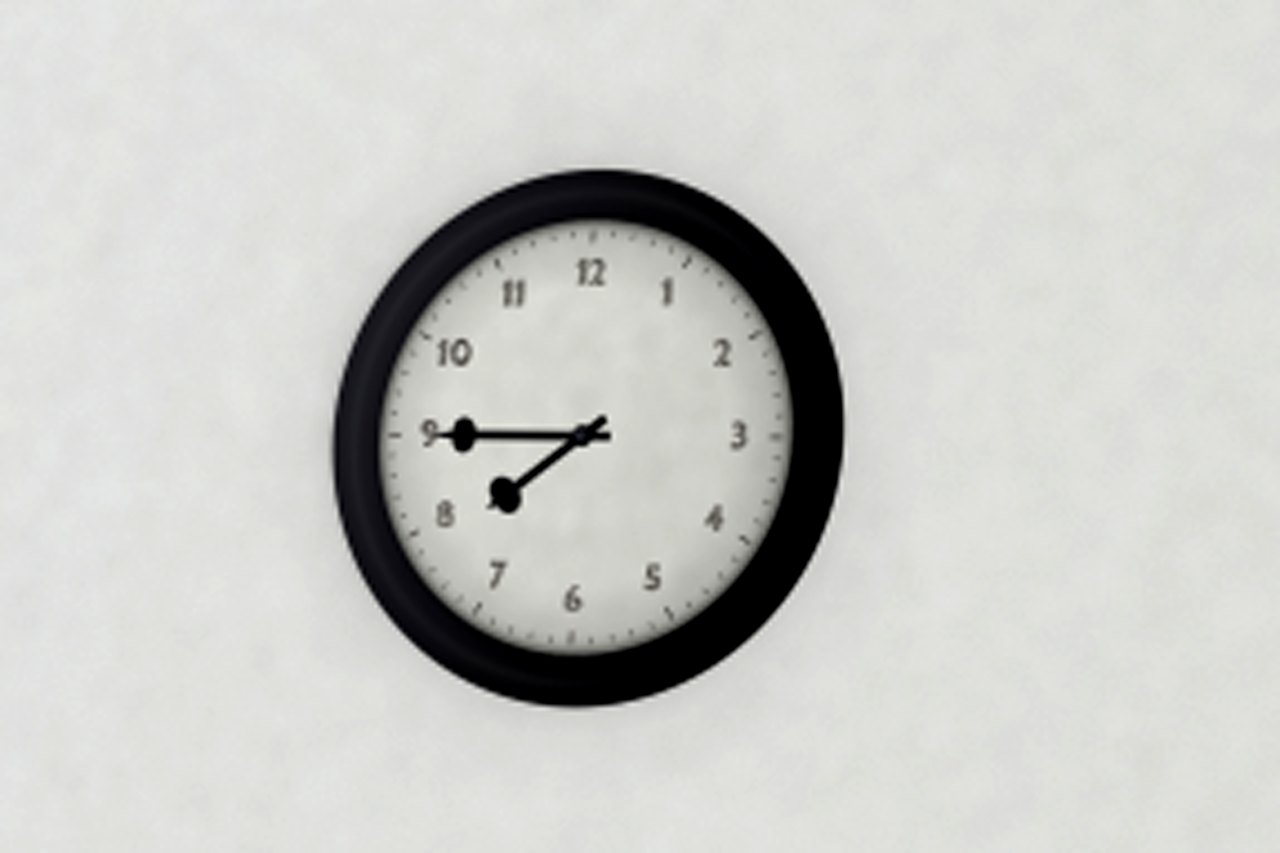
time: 7:45
